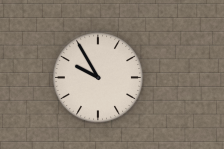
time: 9:55
